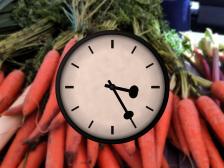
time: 3:25
